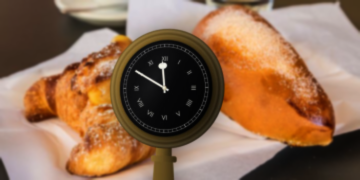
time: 11:50
